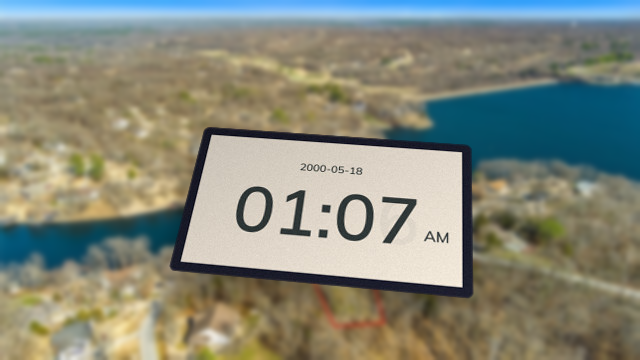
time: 1:07
